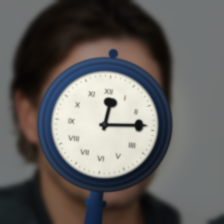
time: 12:14
